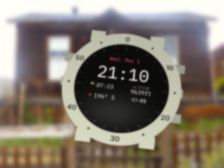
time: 21:10
